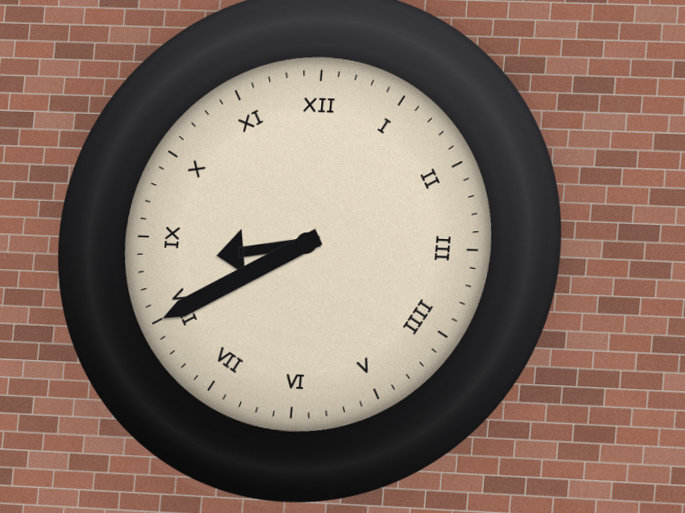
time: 8:40
